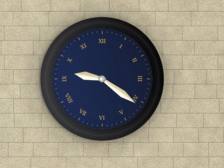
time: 9:21
